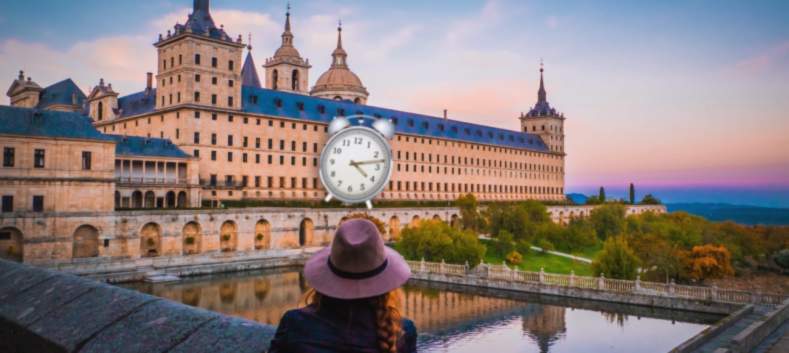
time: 4:13
